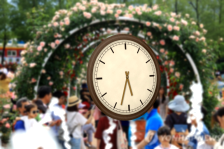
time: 5:33
